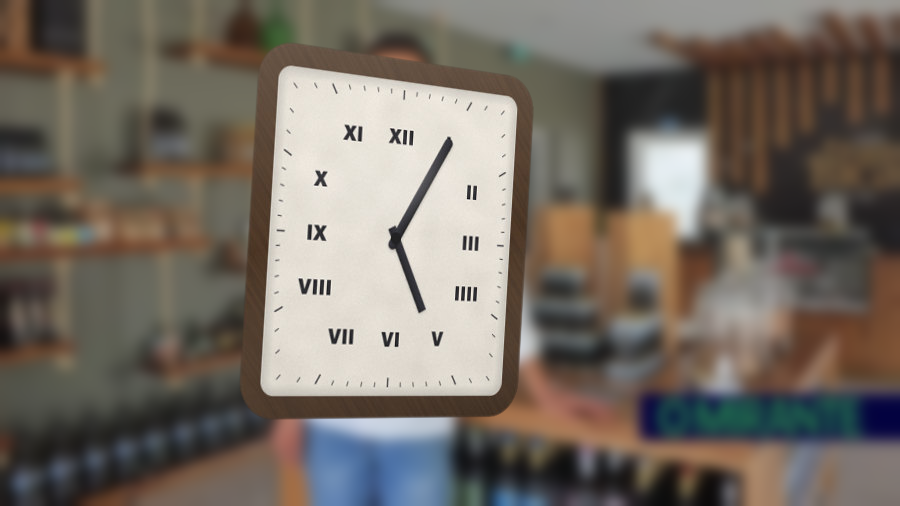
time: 5:05
